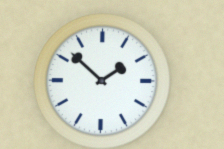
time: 1:52
